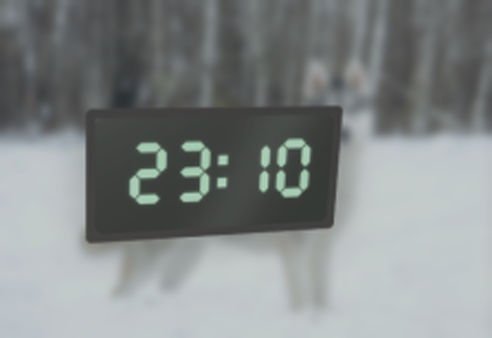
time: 23:10
